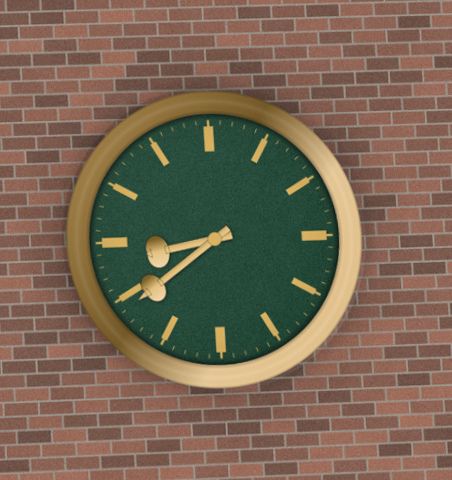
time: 8:39
